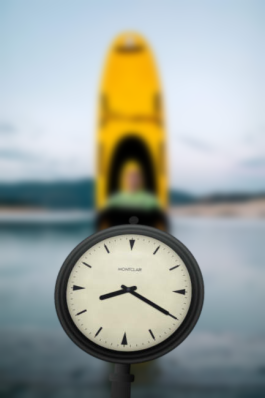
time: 8:20
